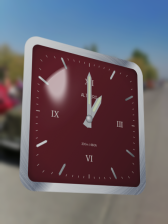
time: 1:00
